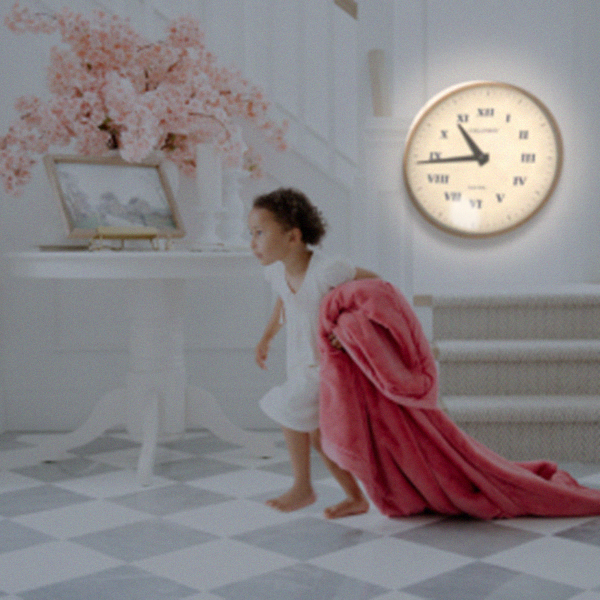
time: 10:44
